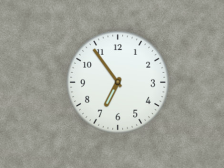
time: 6:54
